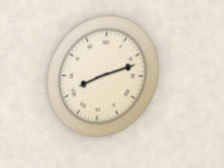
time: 8:12
